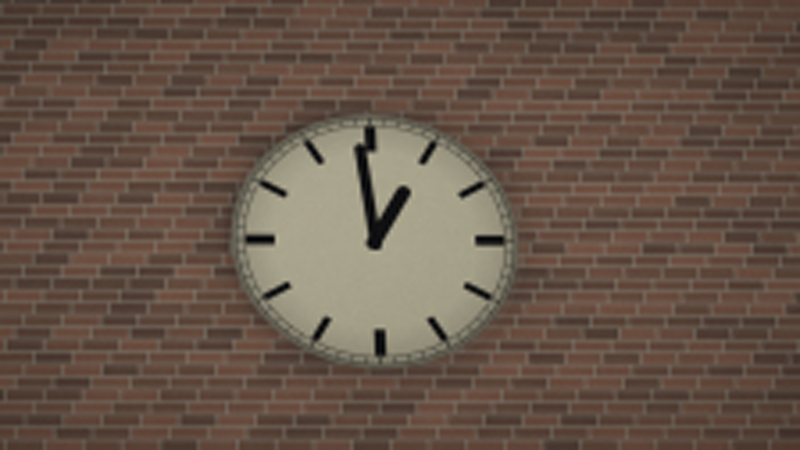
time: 12:59
